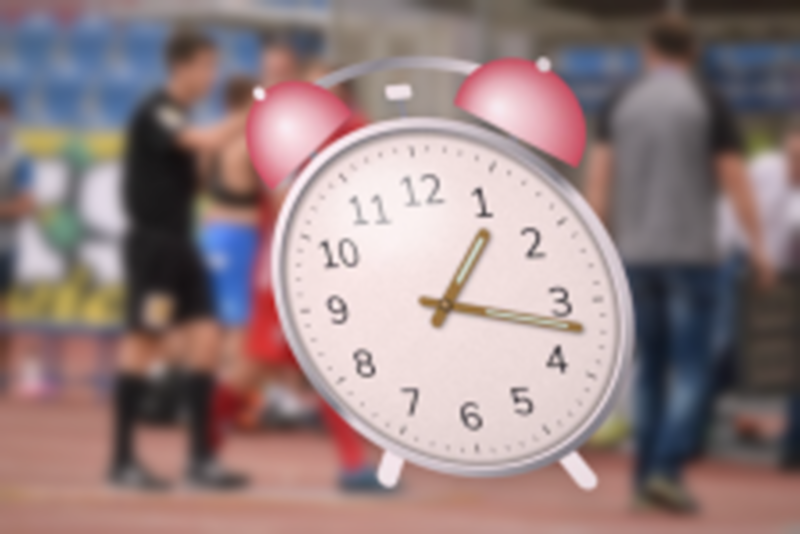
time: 1:17
